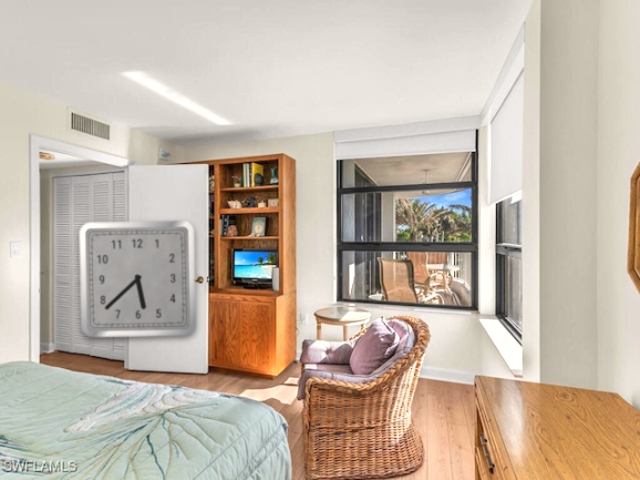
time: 5:38
